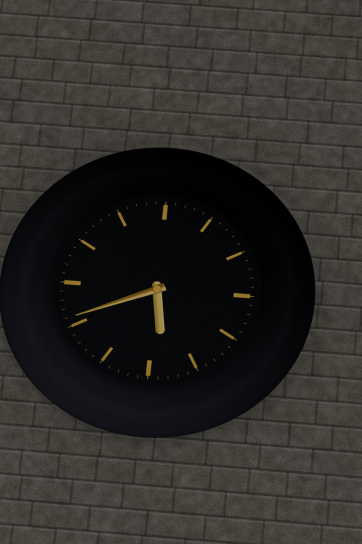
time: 5:41
